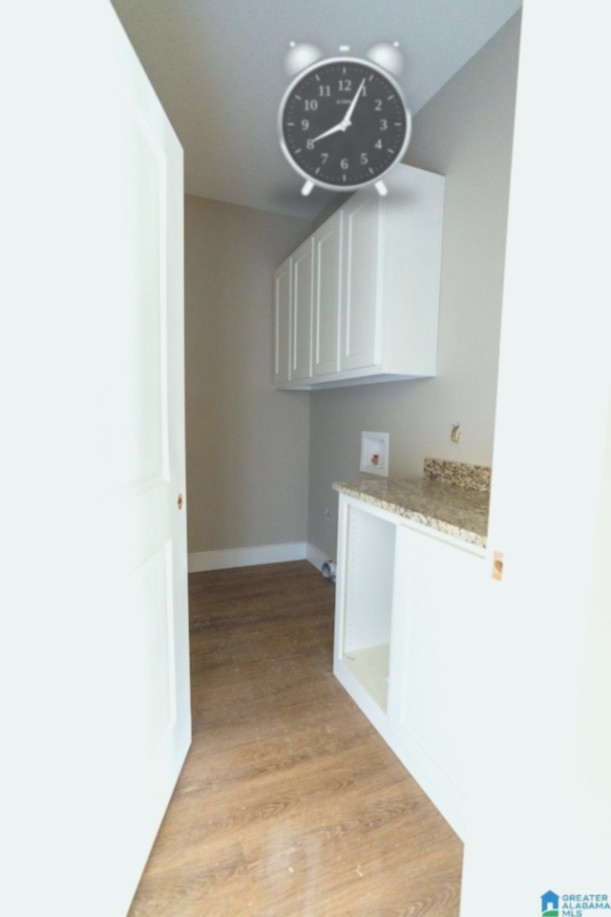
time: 8:04
